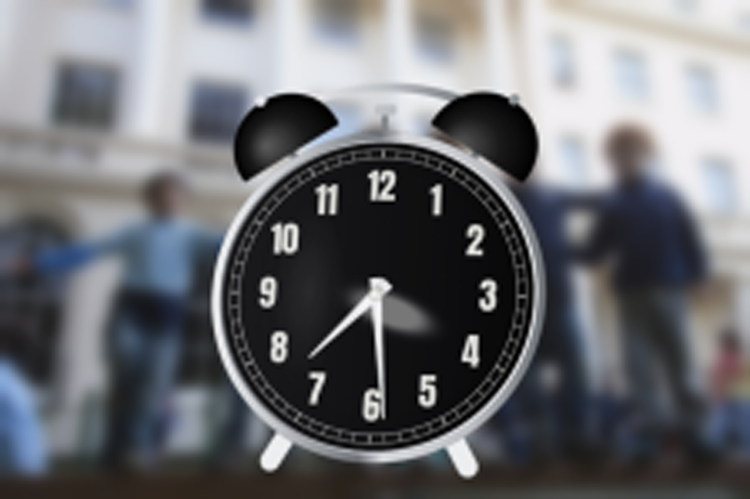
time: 7:29
